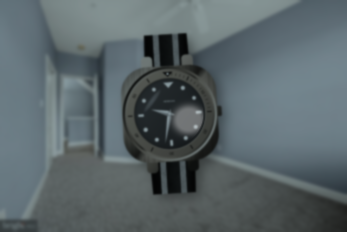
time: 9:32
